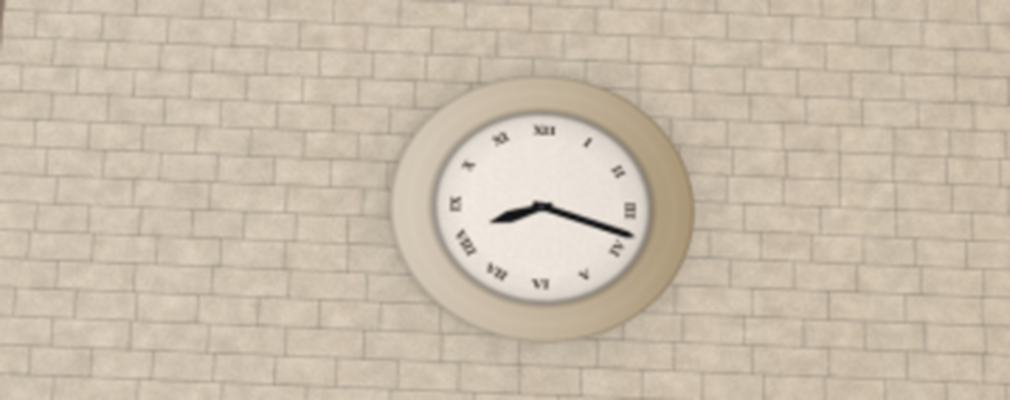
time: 8:18
